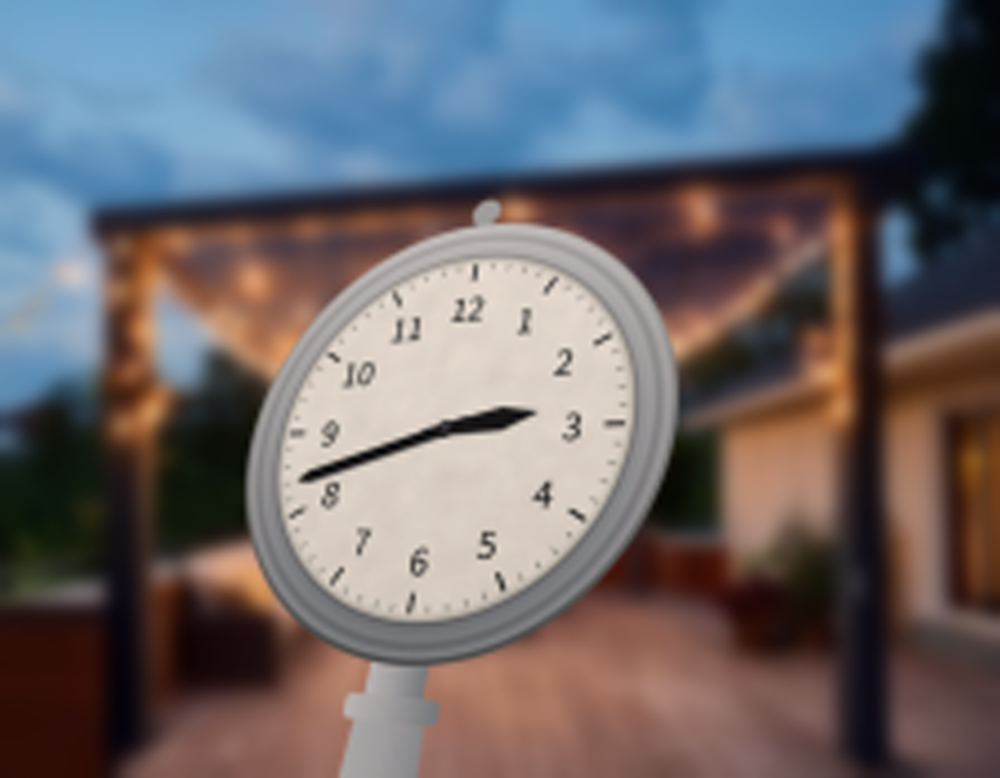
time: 2:42
